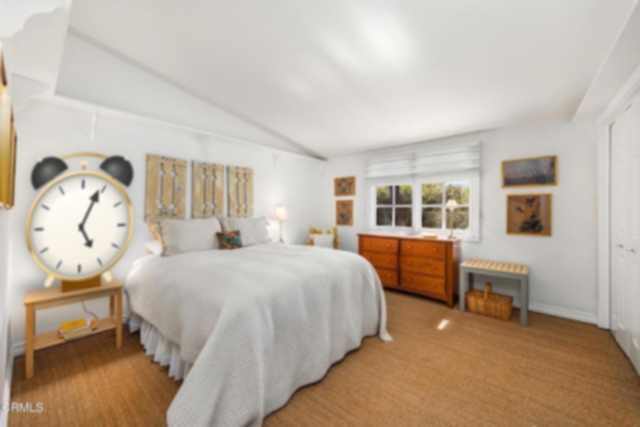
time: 5:04
